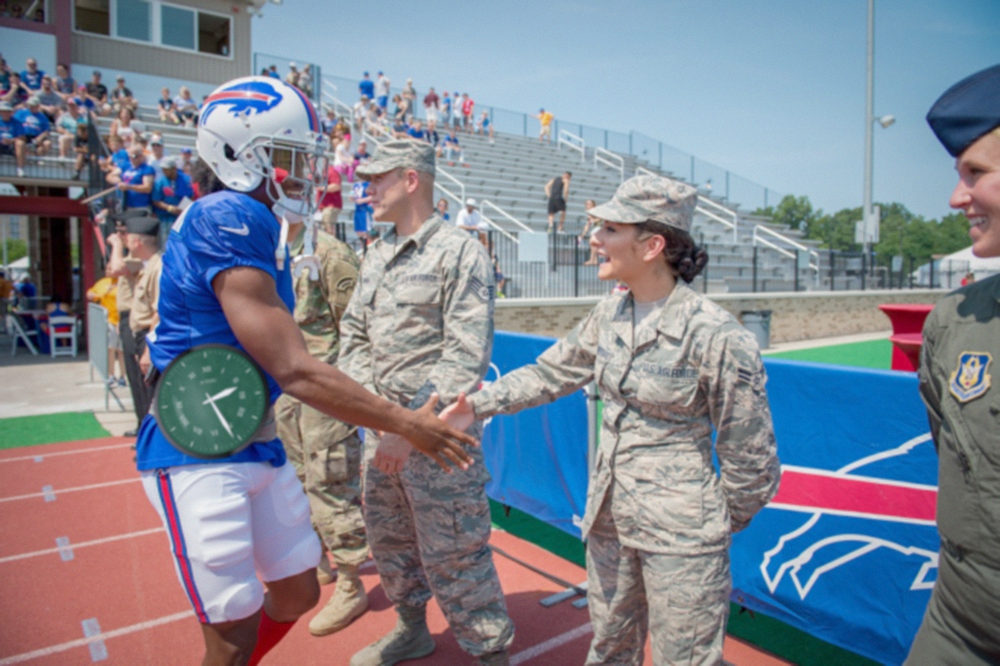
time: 2:26
